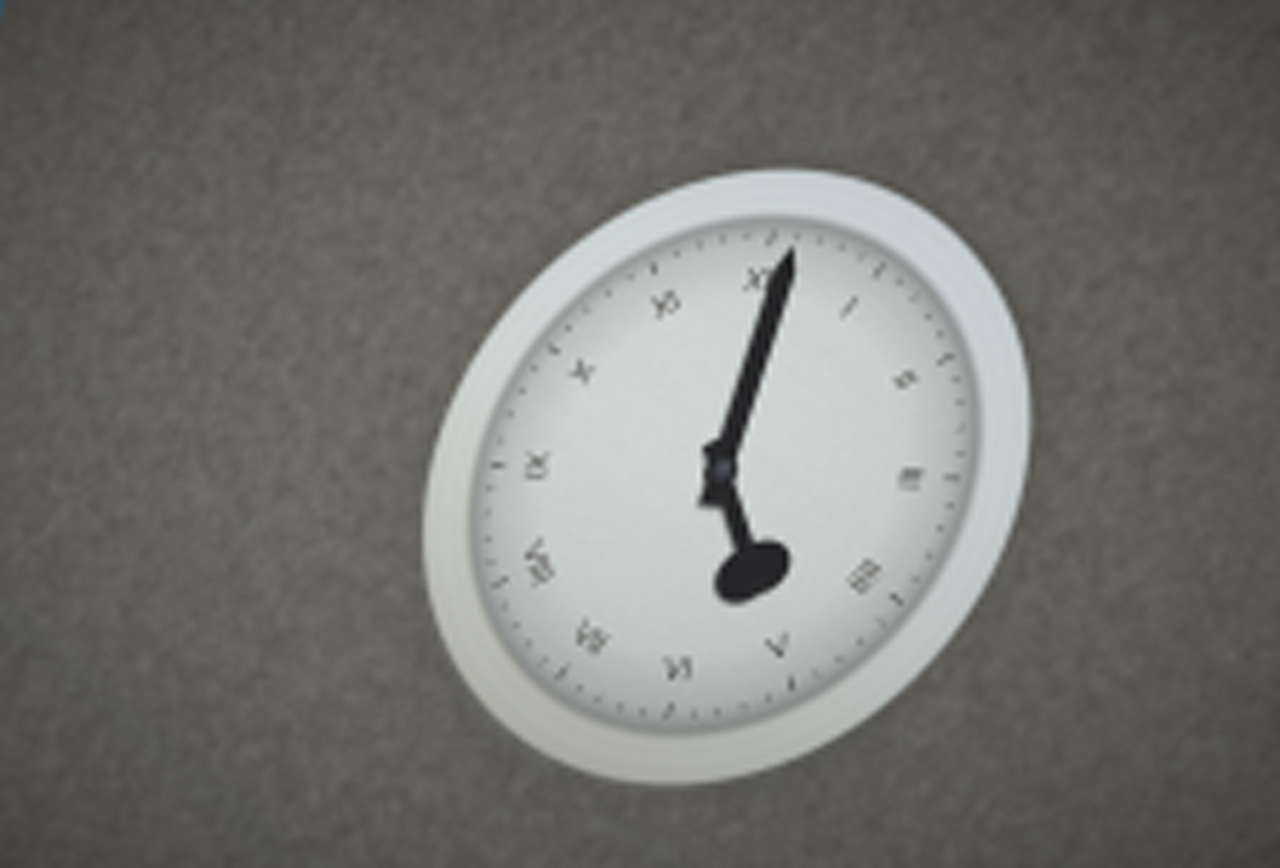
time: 5:01
